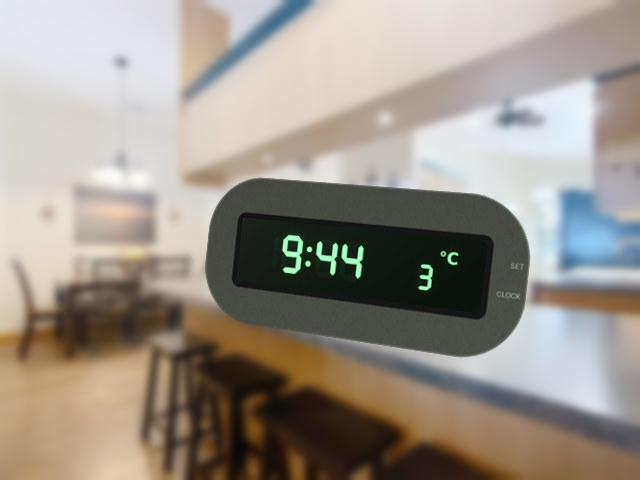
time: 9:44
